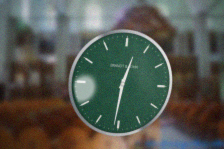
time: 12:31
